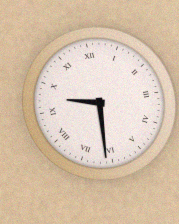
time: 9:31
